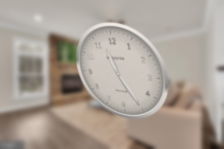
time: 11:25
